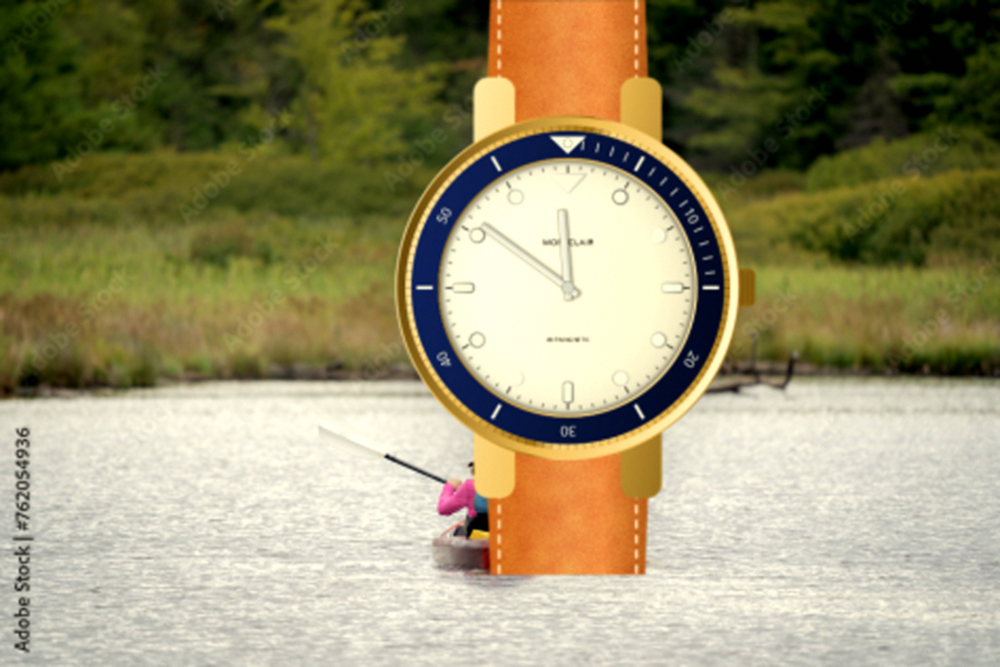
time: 11:51
